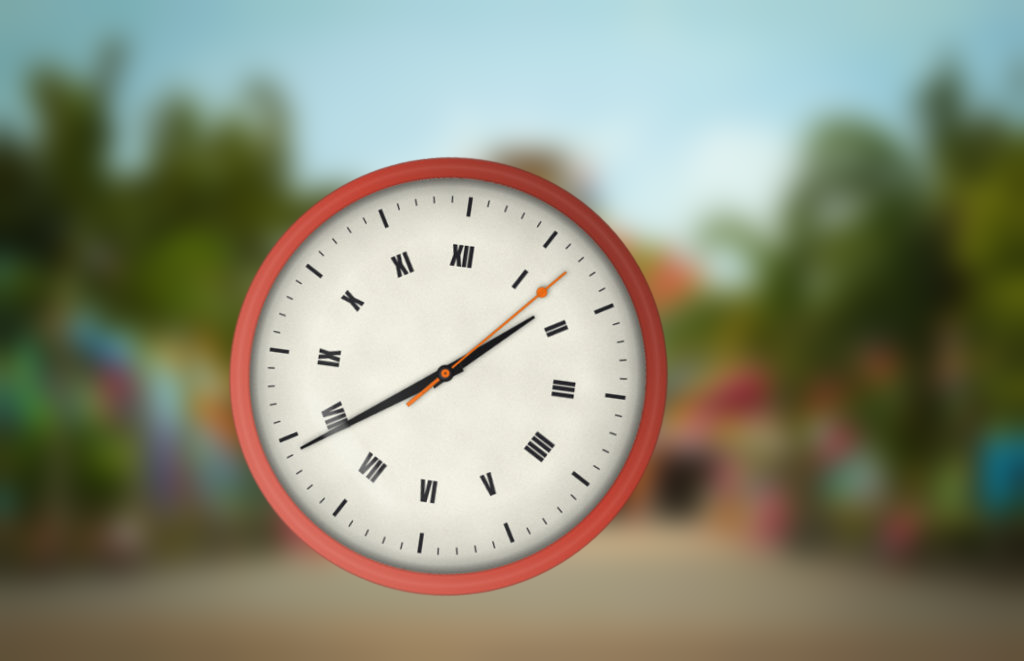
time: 1:39:07
